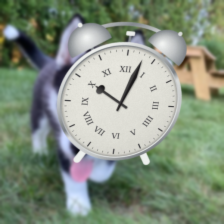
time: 10:03
